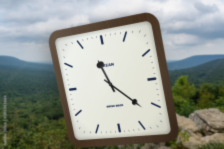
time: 11:22
